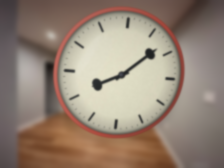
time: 8:08
